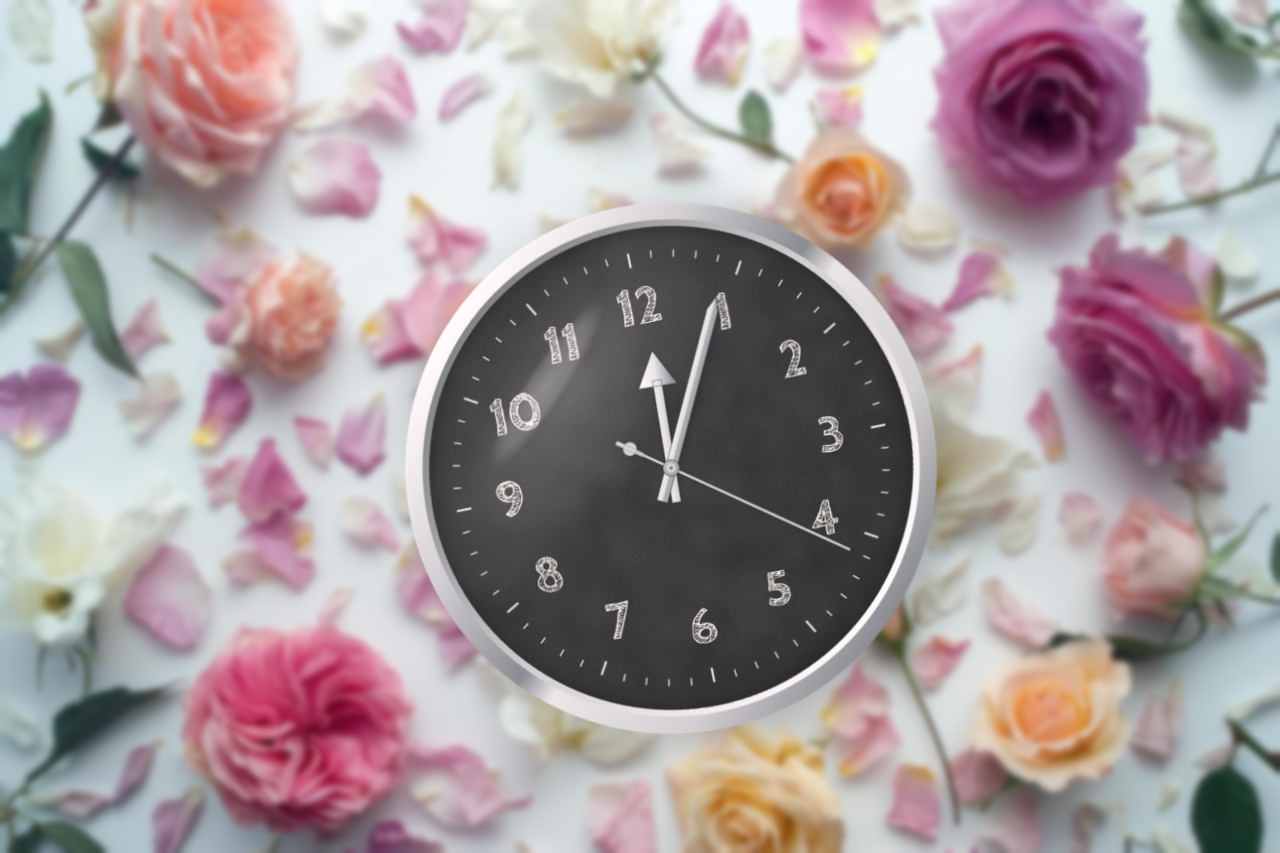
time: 12:04:21
